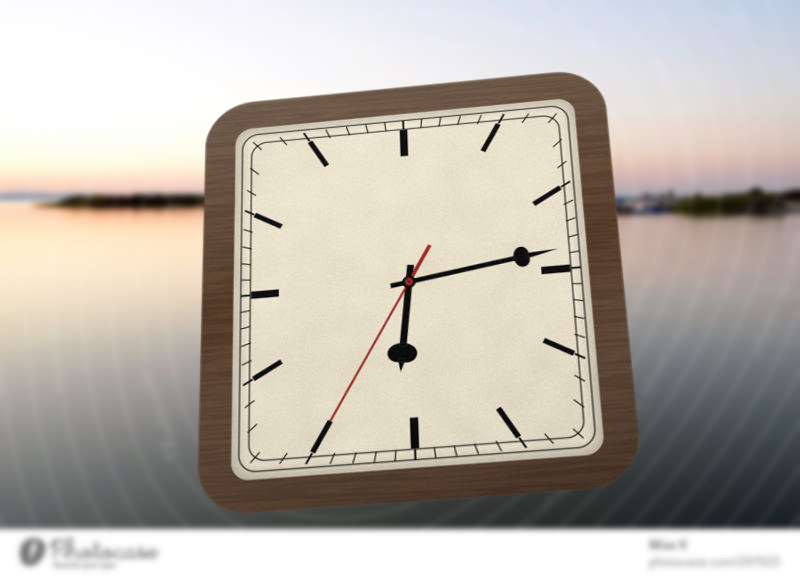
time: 6:13:35
